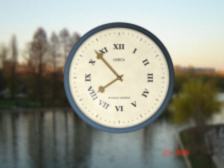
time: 7:53
